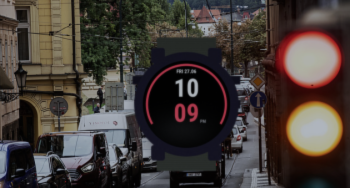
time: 10:09
